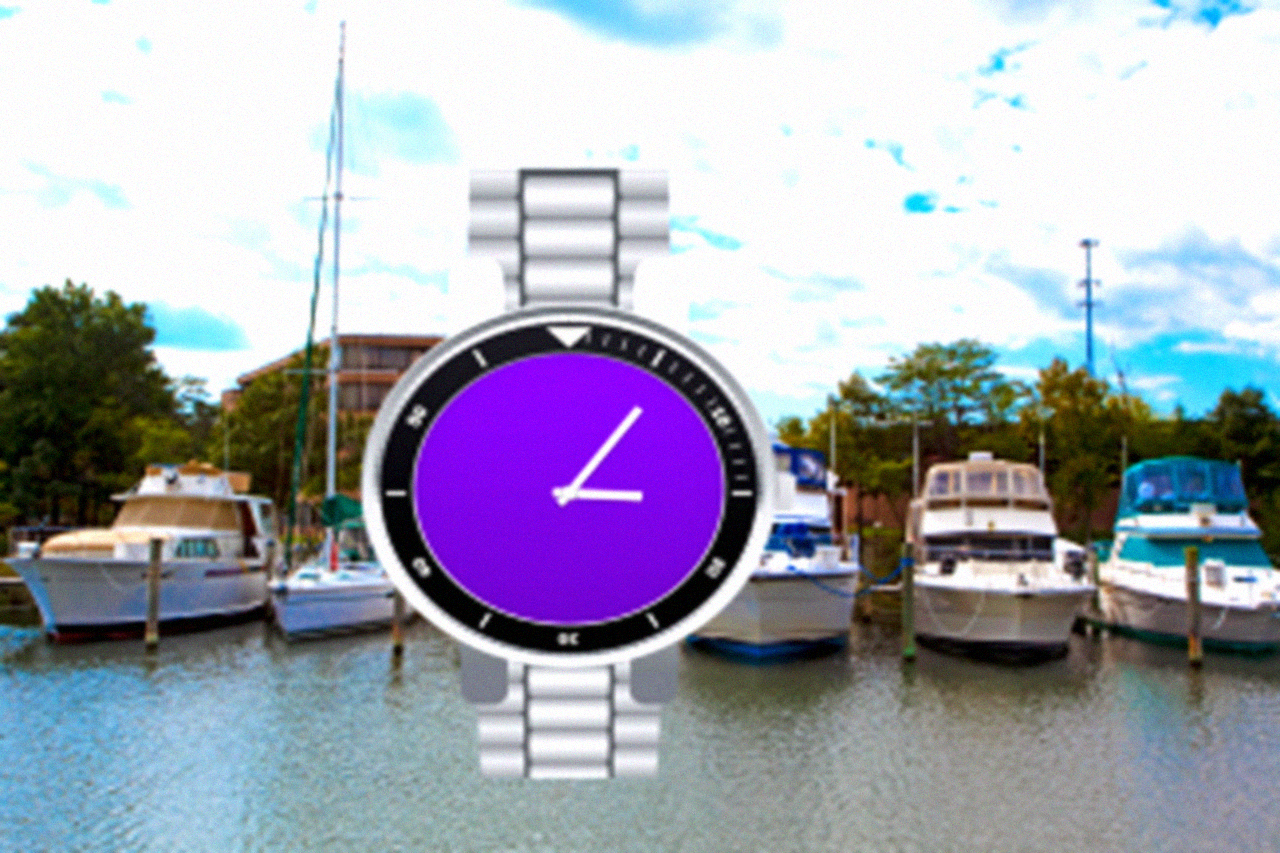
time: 3:06
